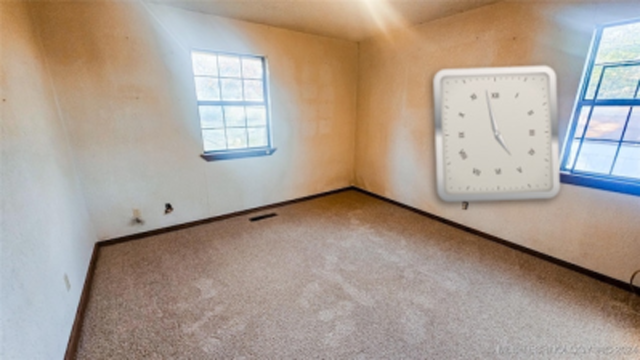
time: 4:58
